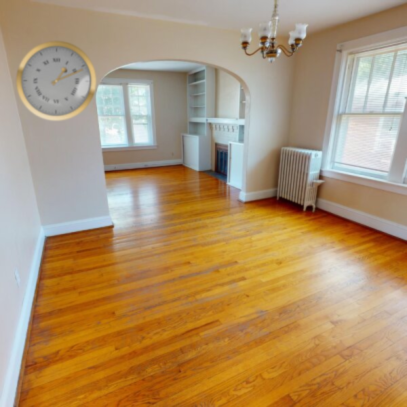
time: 1:11
